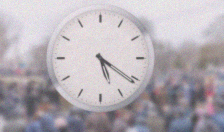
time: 5:21
